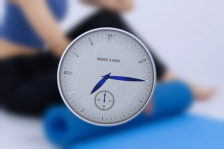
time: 7:15
